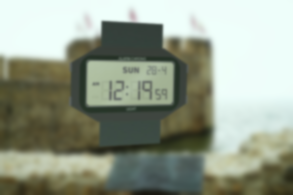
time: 12:19
